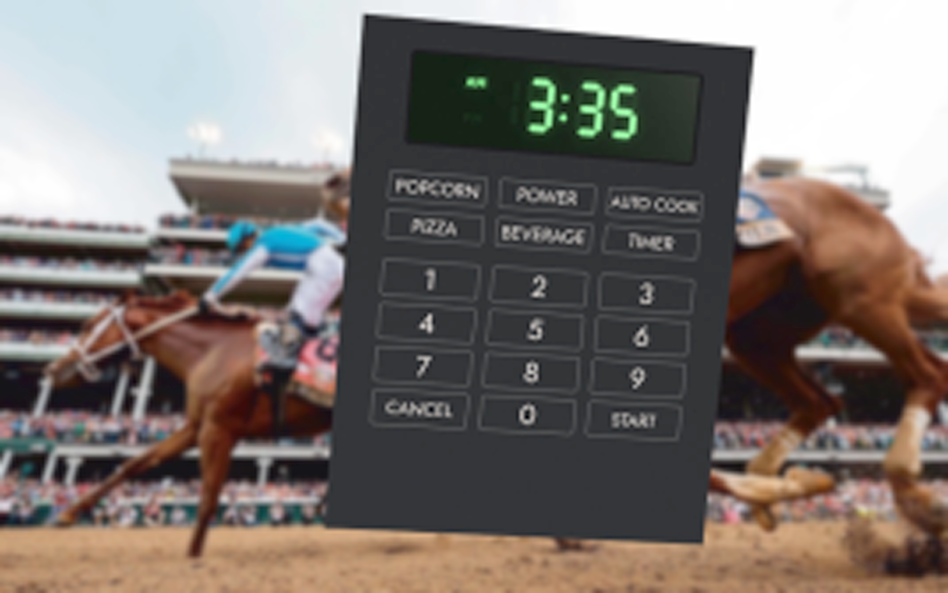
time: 3:35
